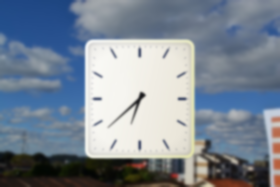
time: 6:38
